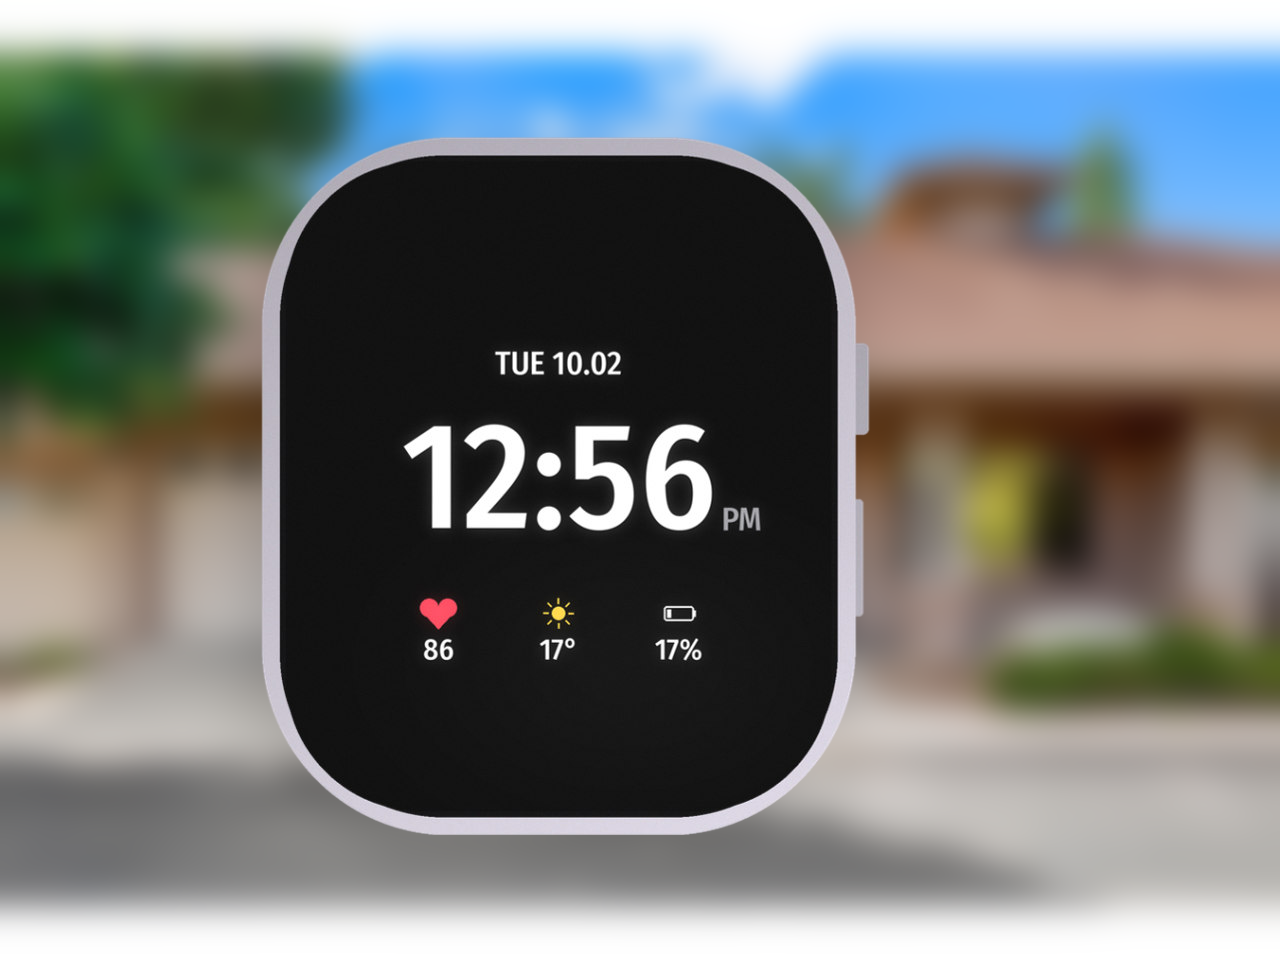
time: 12:56
